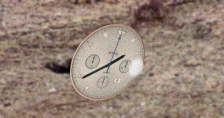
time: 1:39
